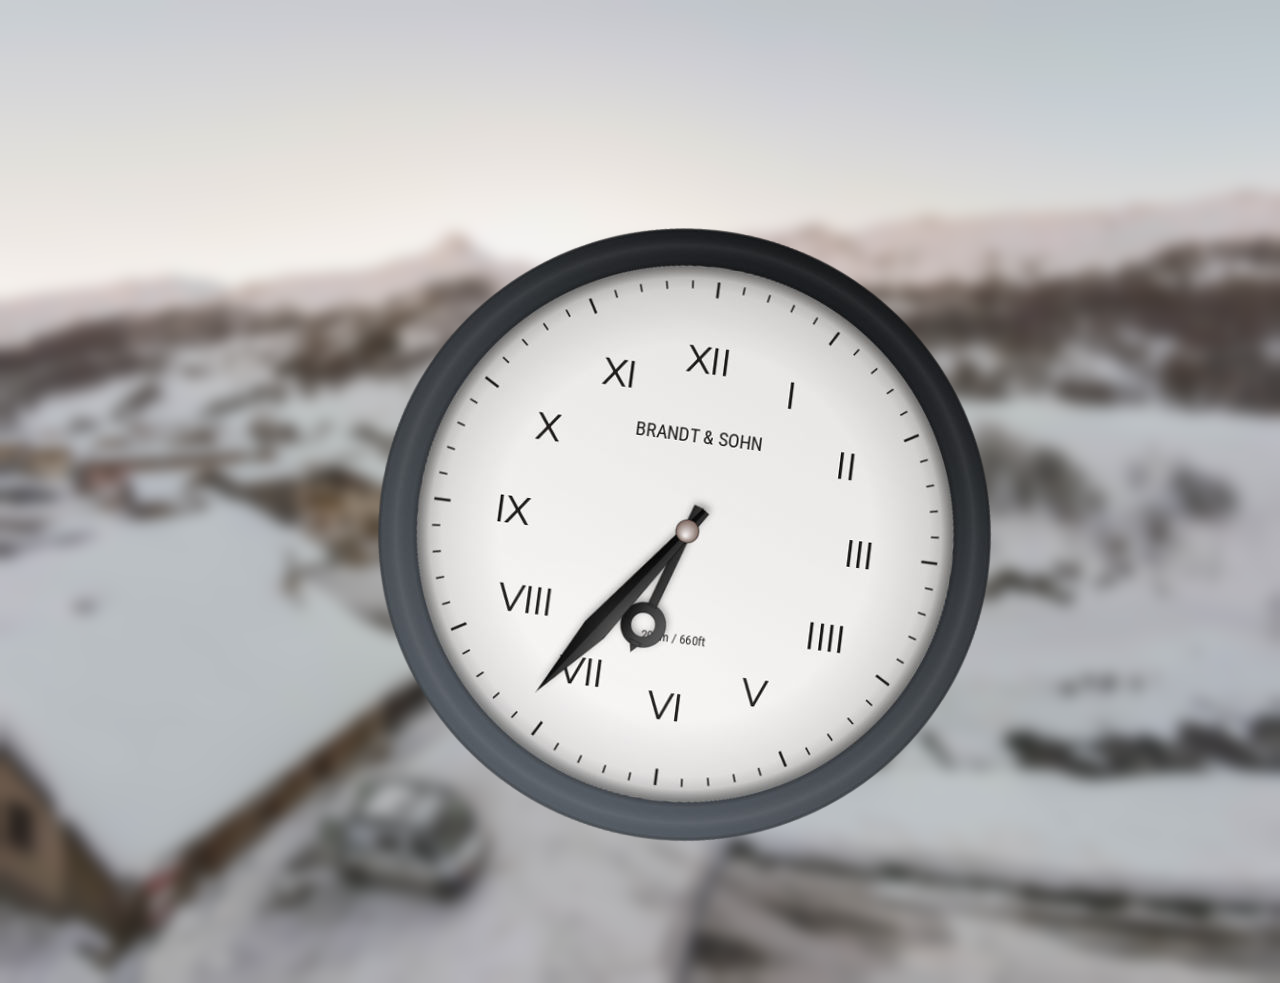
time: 6:36
